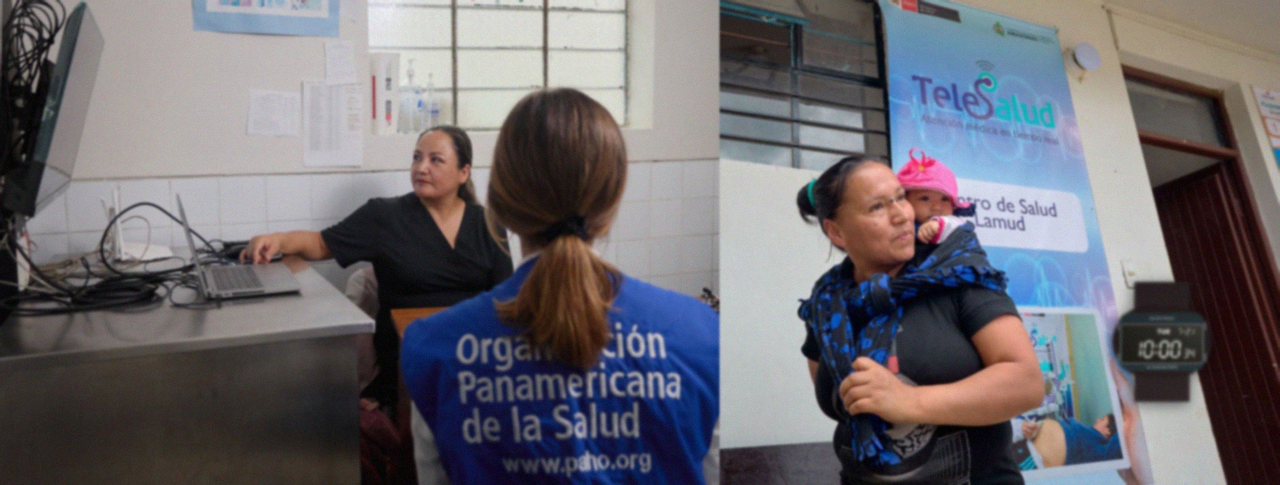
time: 10:00
